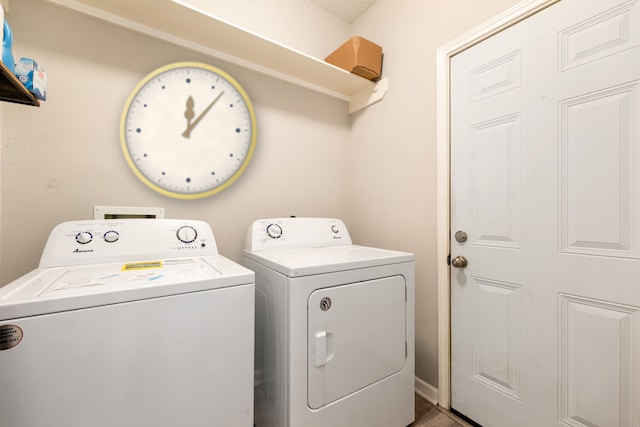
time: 12:07
